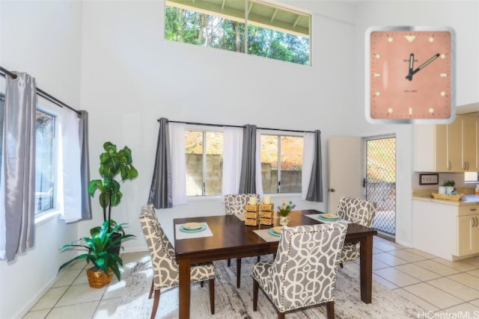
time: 12:09
